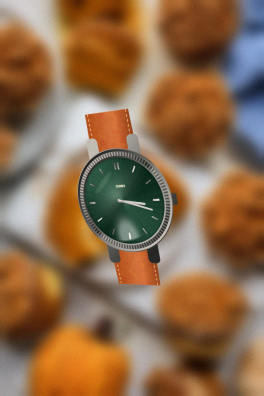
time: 3:18
